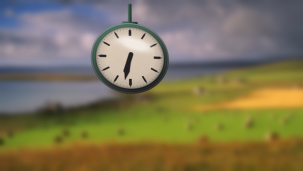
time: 6:32
